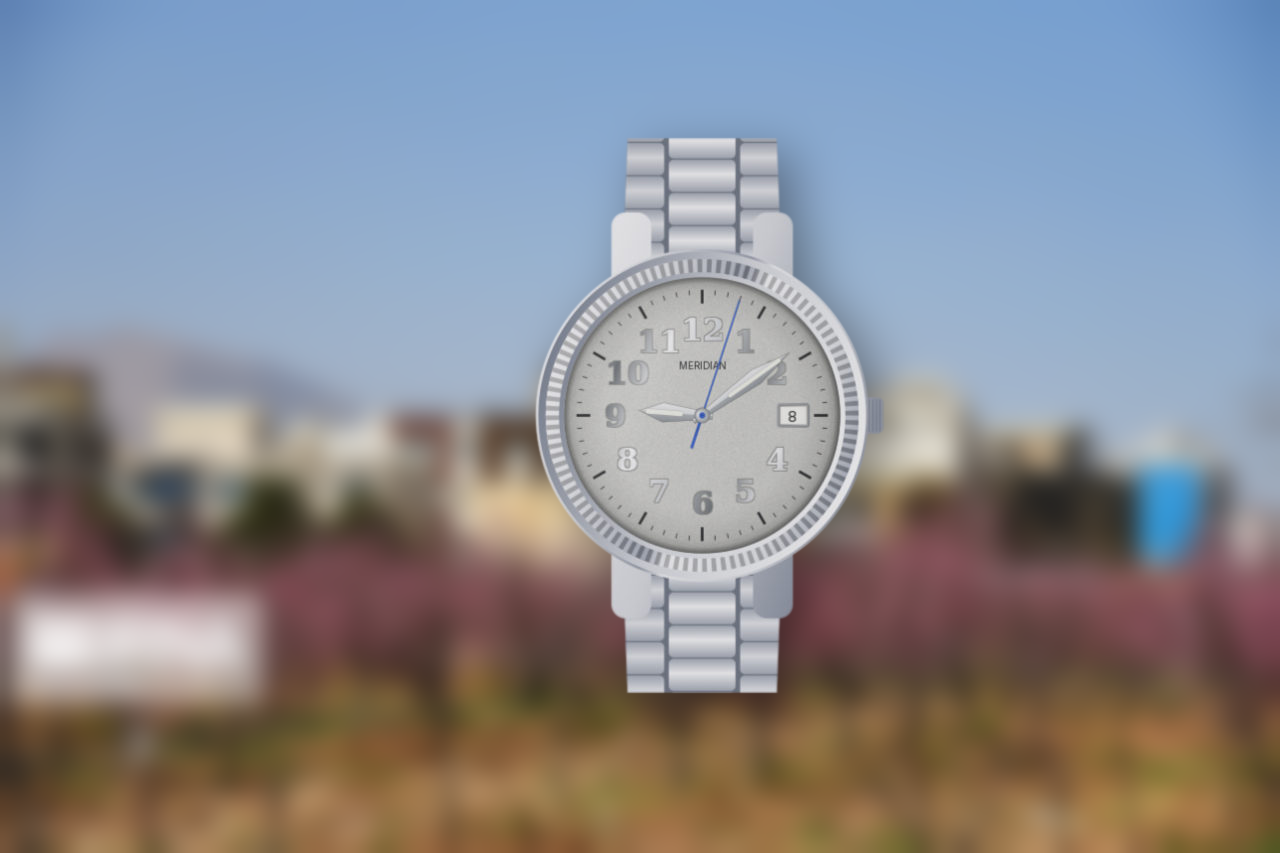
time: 9:09:03
